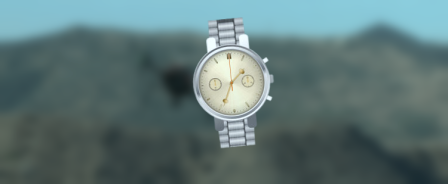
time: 1:34
